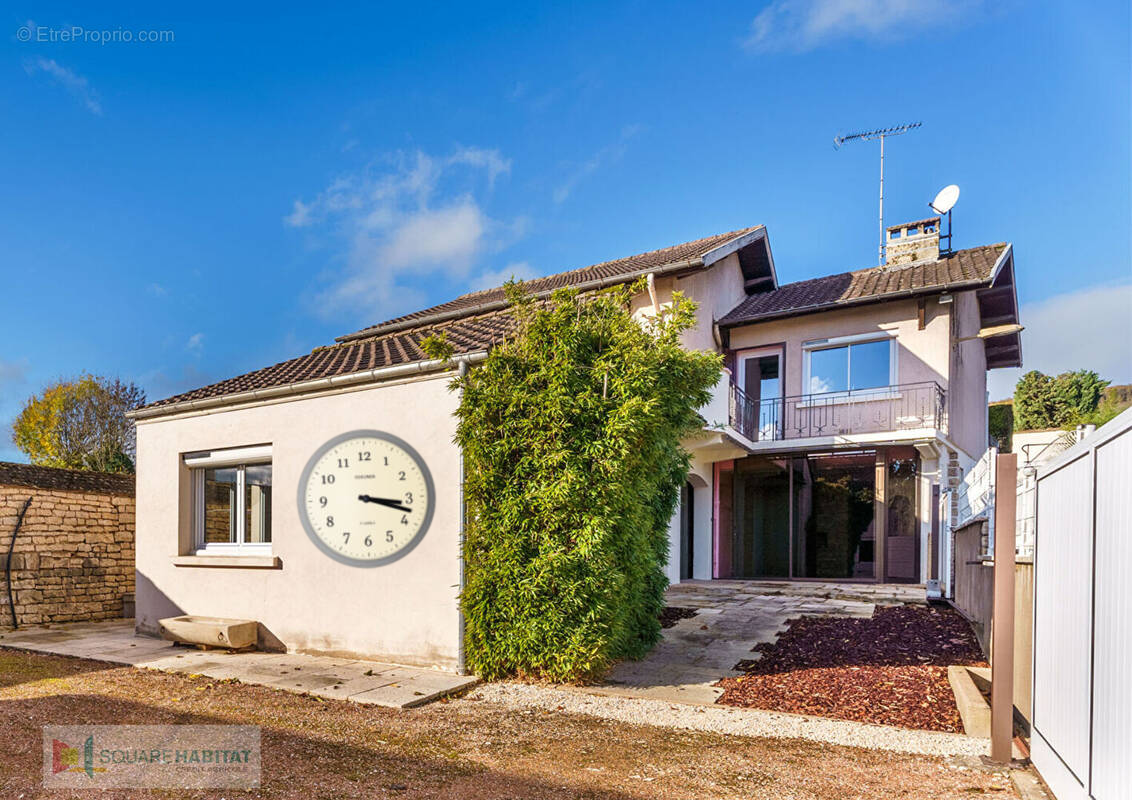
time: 3:18
